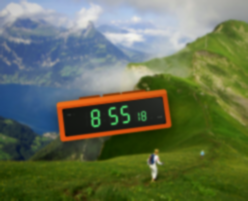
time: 8:55
